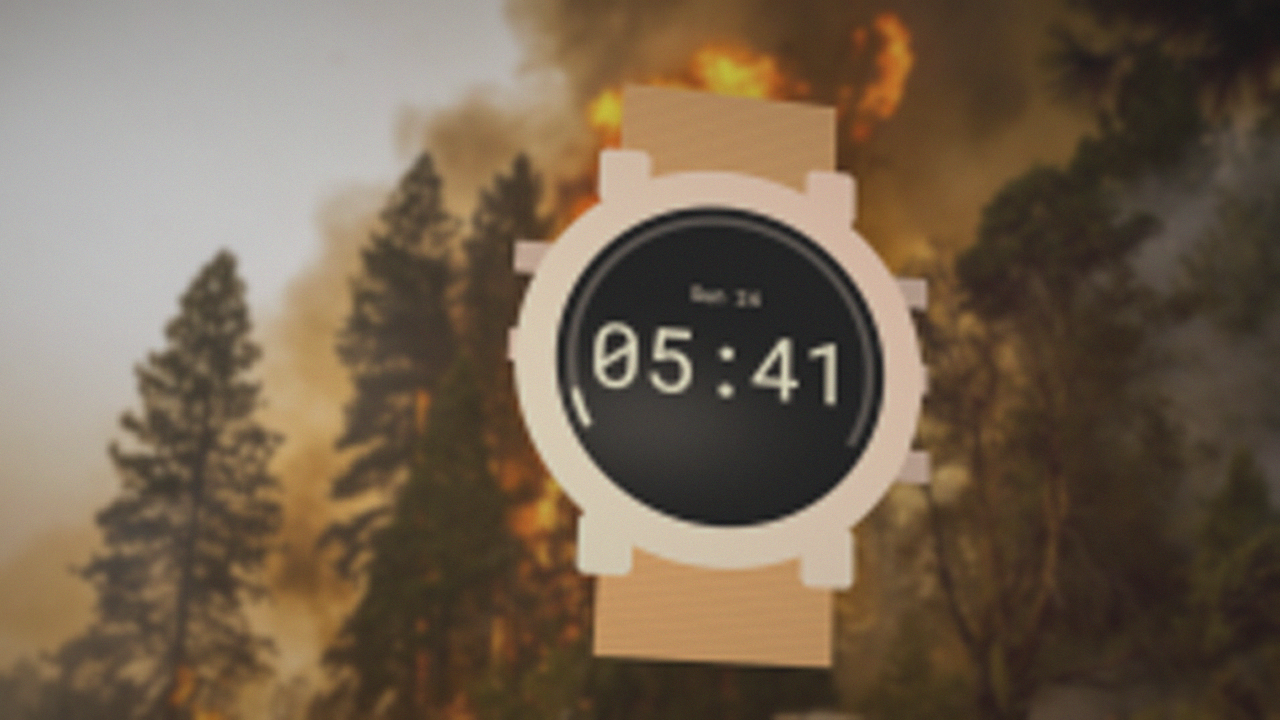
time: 5:41
